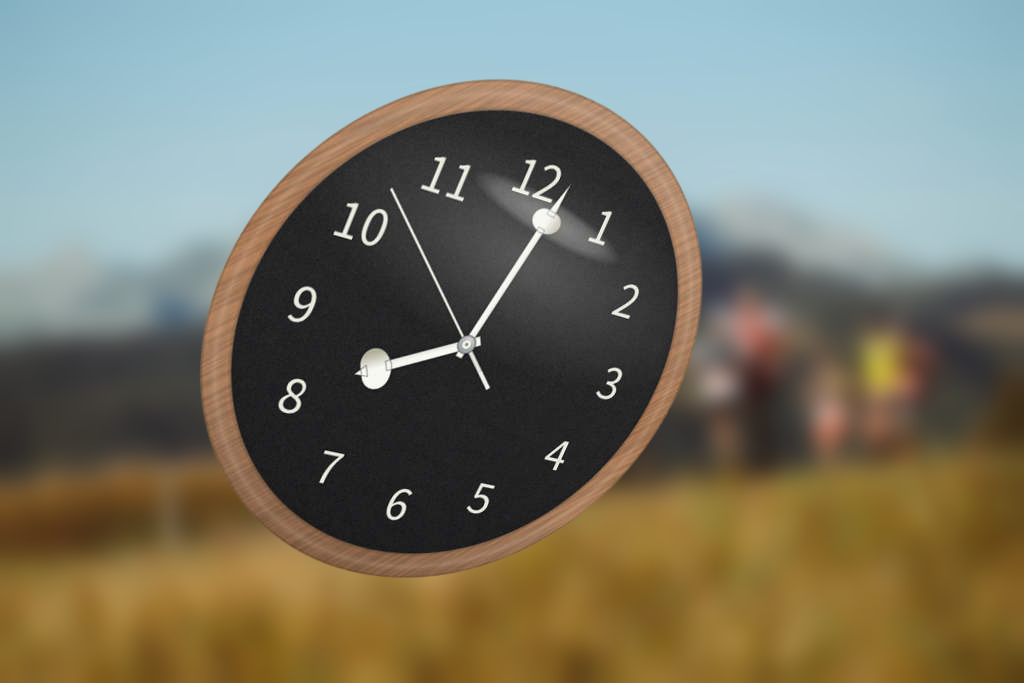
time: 8:01:52
